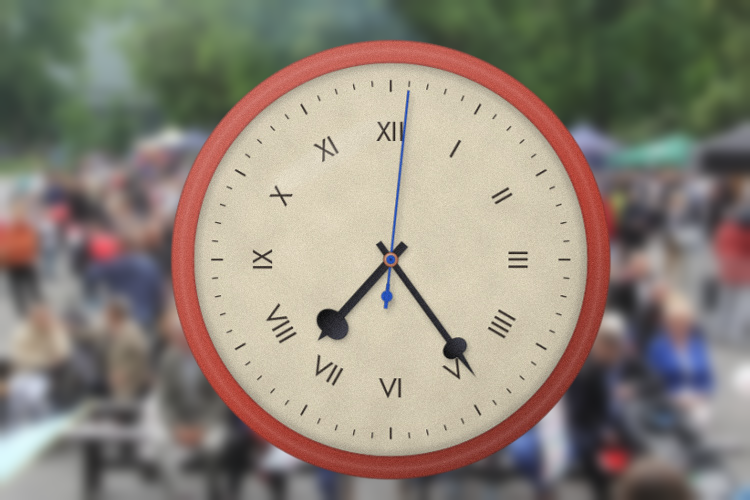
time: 7:24:01
